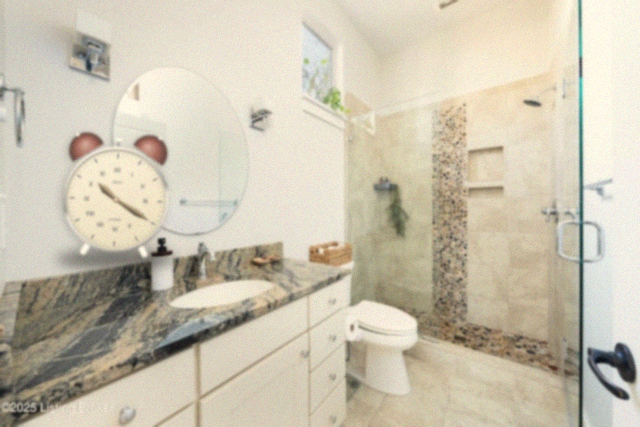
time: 10:20
